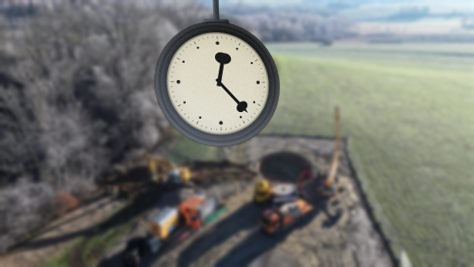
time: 12:23
